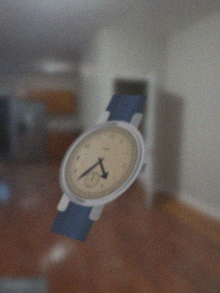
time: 4:36
